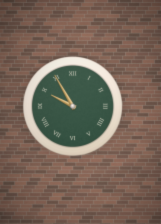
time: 9:55
